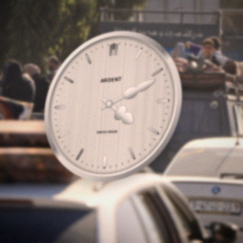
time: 4:11
